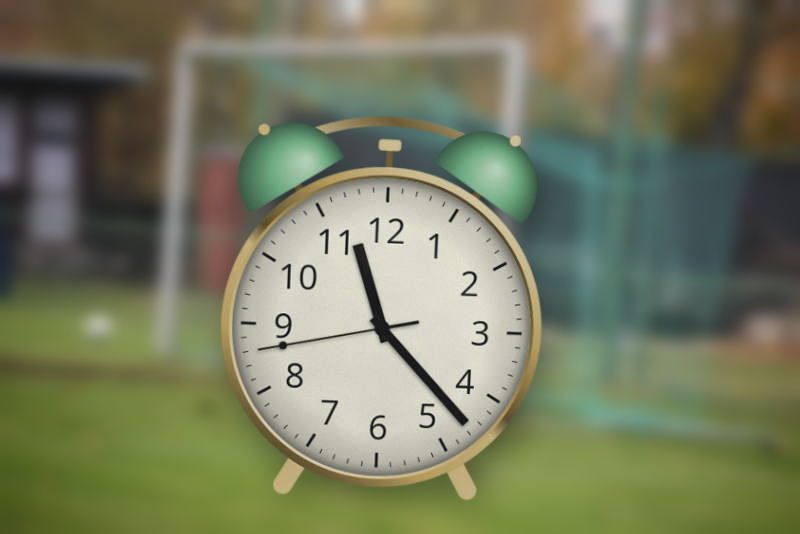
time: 11:22:43
